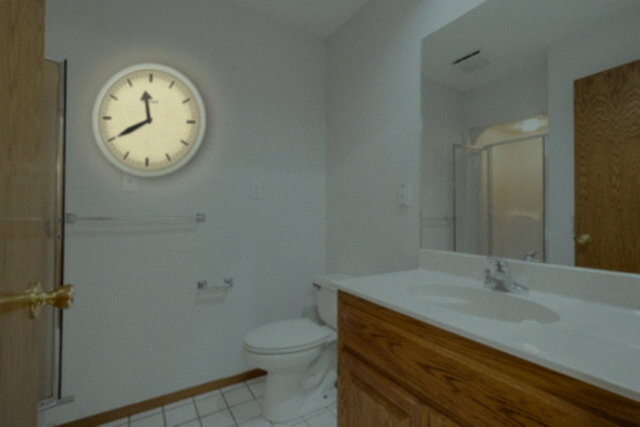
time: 11:40
